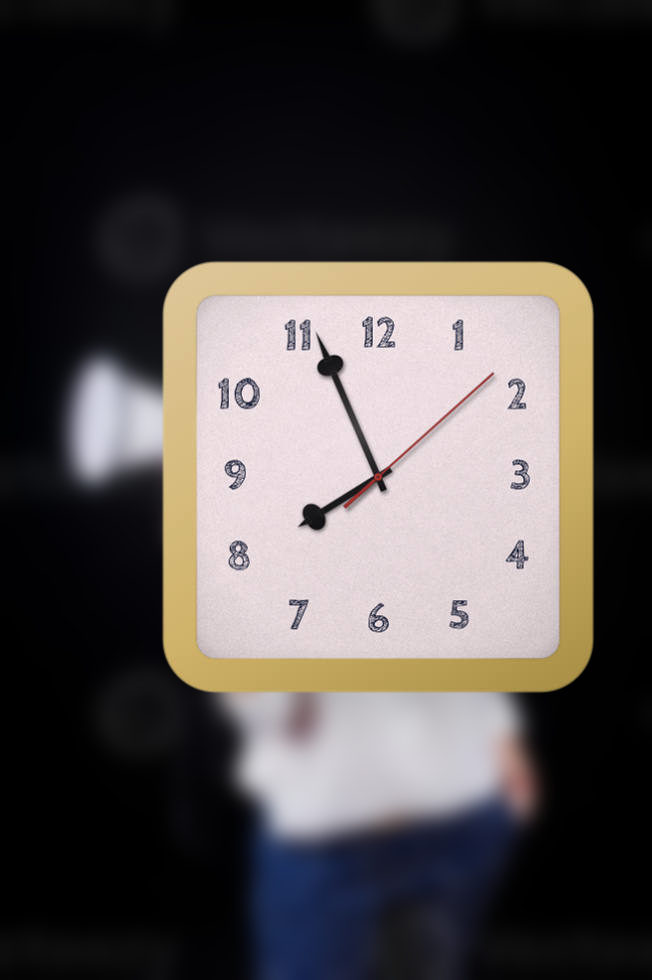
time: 7:56:08
